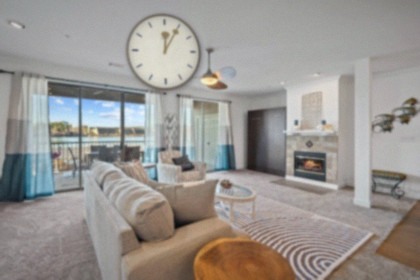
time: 12:05
